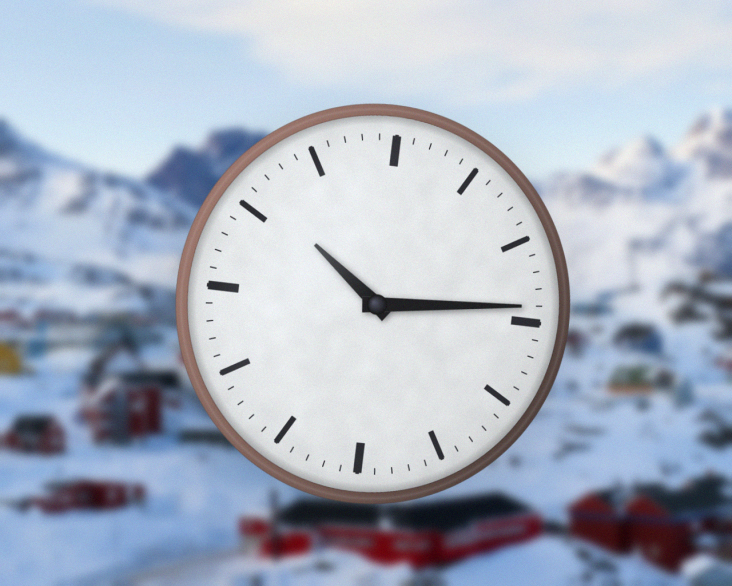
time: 10:14
